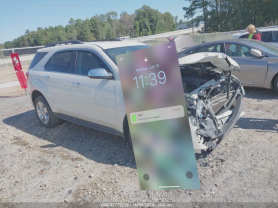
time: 11:39
